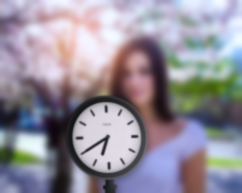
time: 6:40
